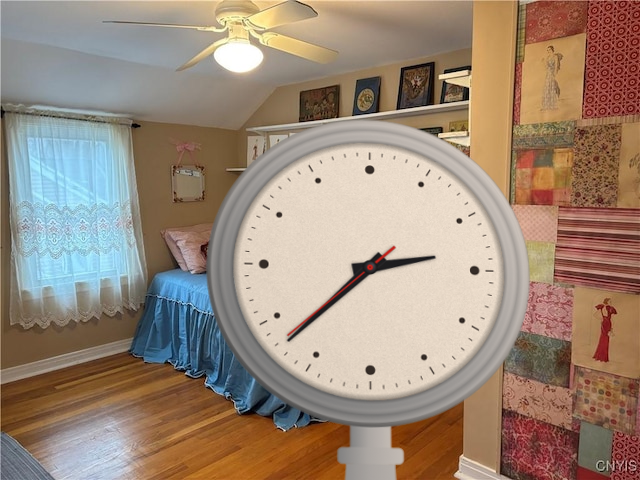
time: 2:37:38
